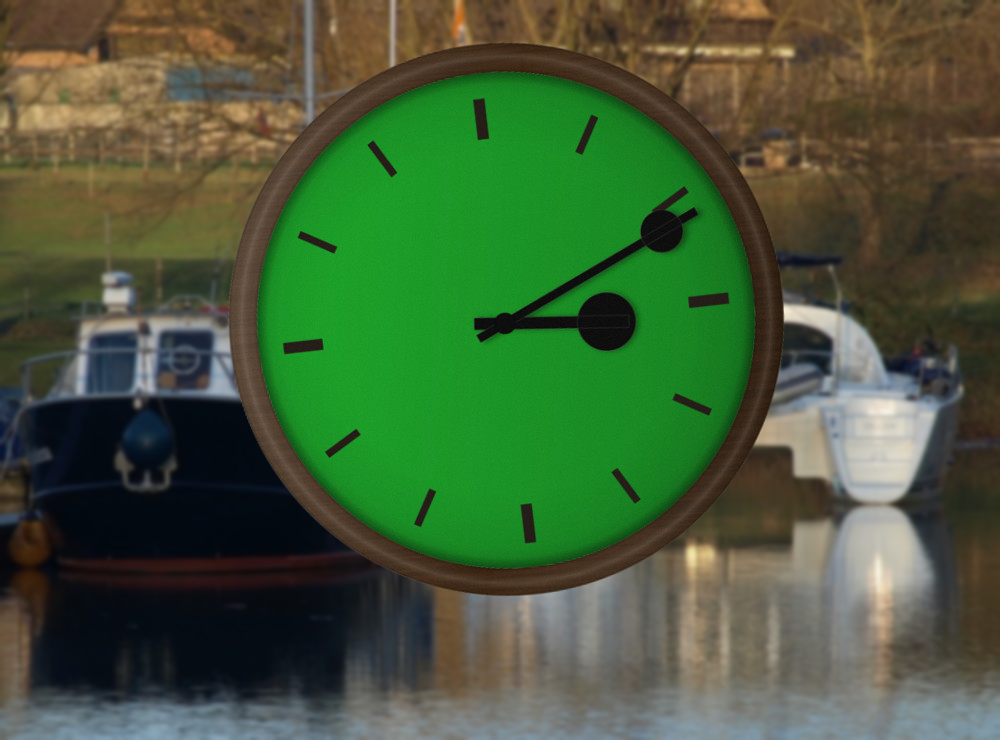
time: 3:11
